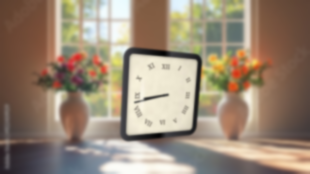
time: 8:43
